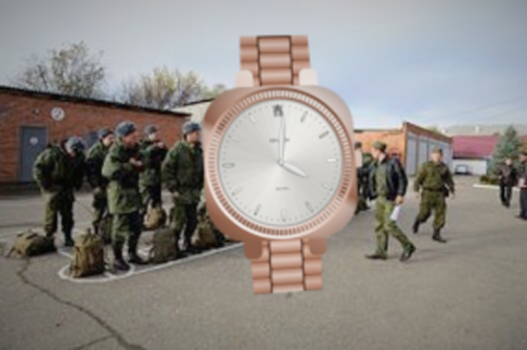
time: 4:01
